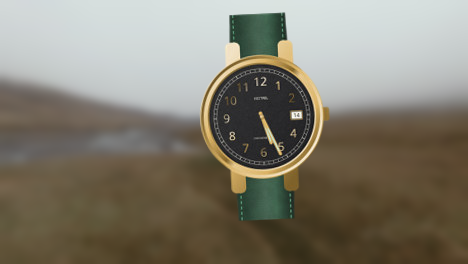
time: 5:26
